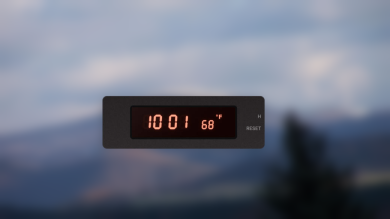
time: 10:01
